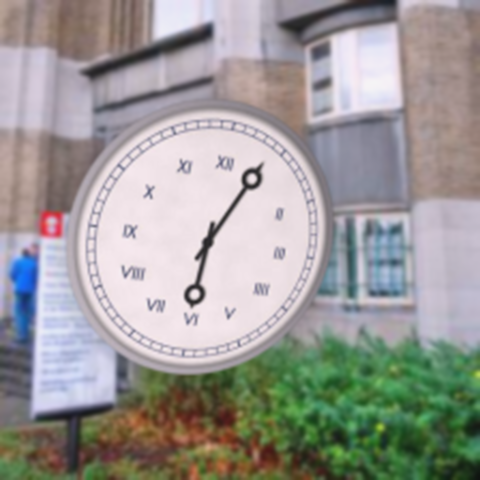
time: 6:04
